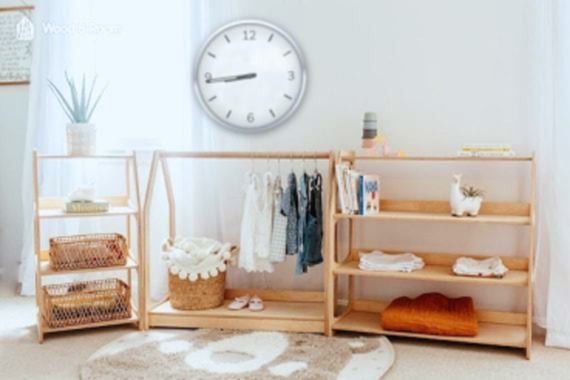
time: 8:44
